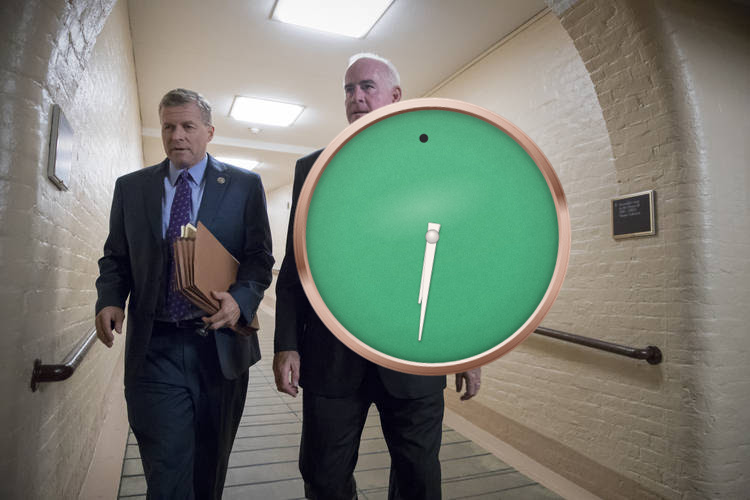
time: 6:32
